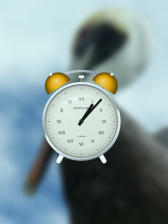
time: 1:07
